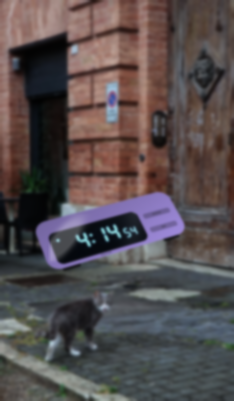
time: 4:14
